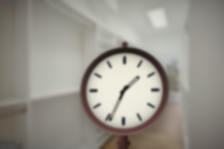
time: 1:34
